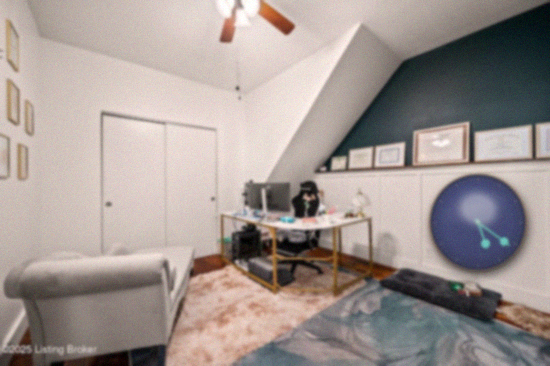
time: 5:21
